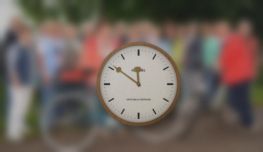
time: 11:51
